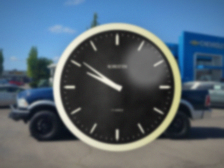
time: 9:51
